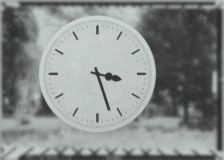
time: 3:27
